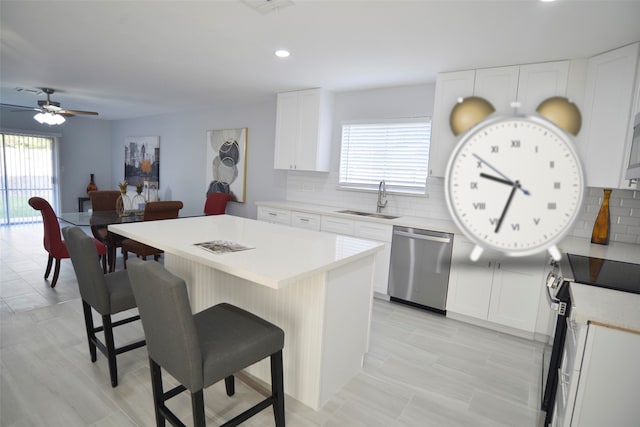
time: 9:33:51
